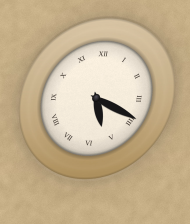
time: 5:19
